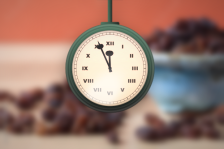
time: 11:56
